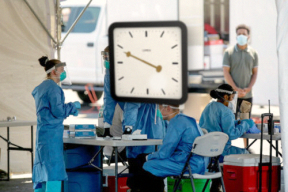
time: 3:49
